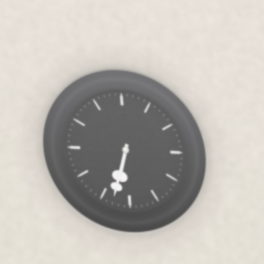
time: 6:33
